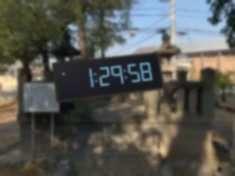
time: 1:29:58
